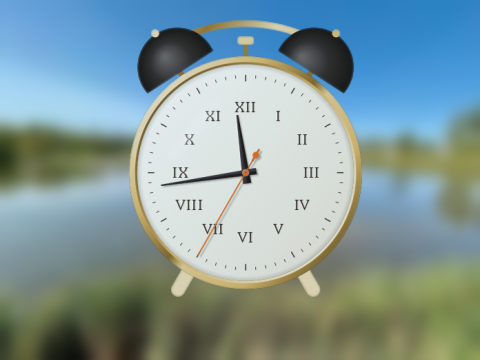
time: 11:43:35
